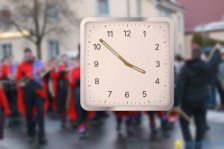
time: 3:52
